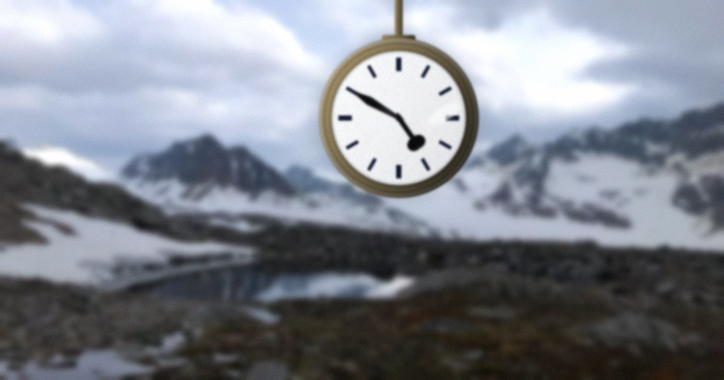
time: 4:50
